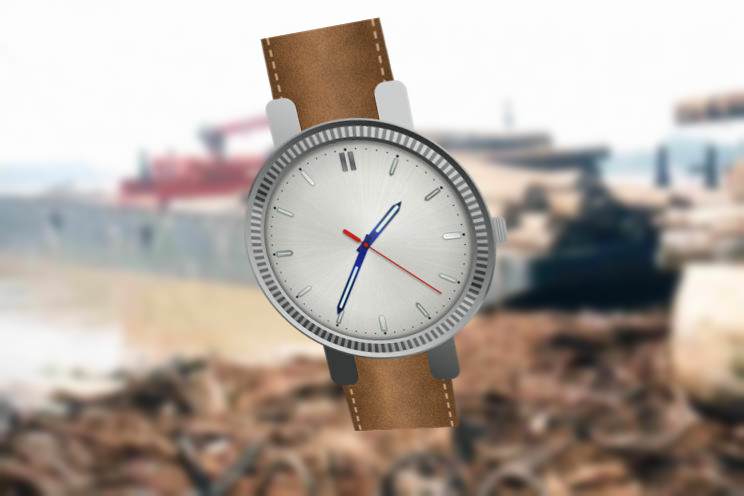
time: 1:35:22
